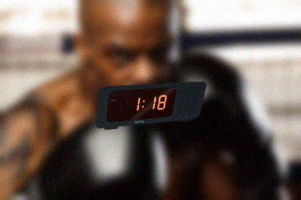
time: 1:18
